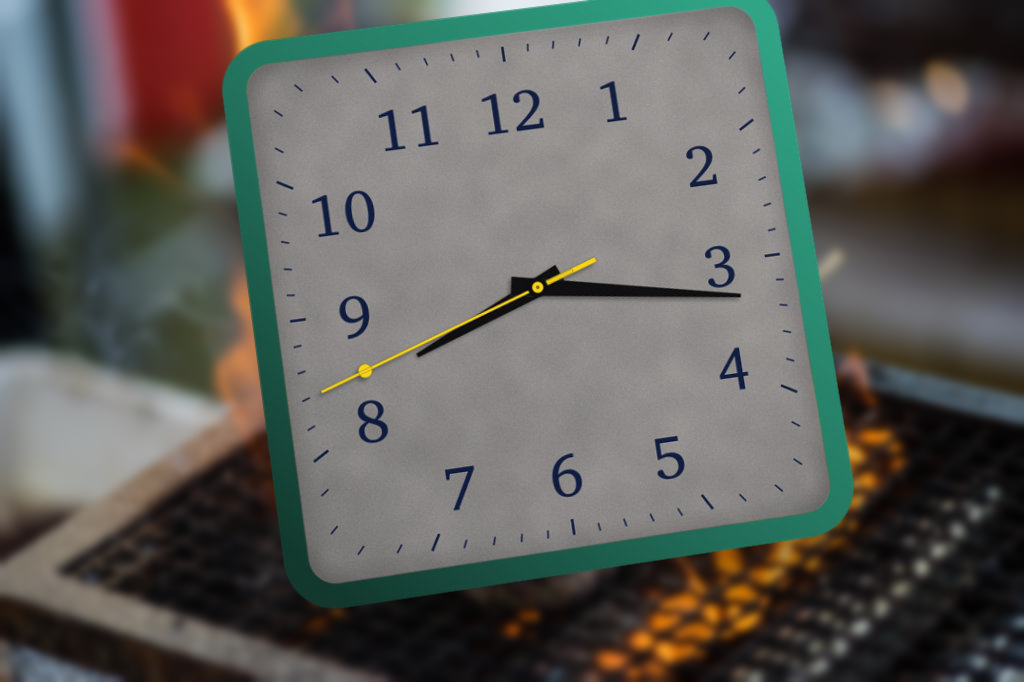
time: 8:16:42
